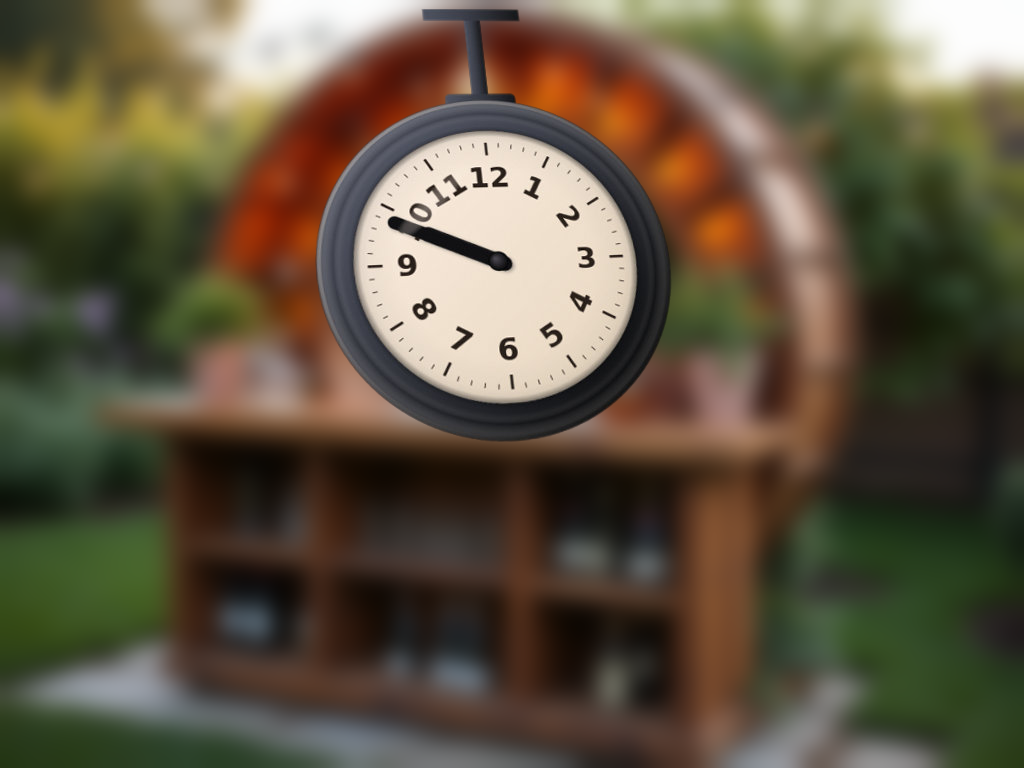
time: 9:49
